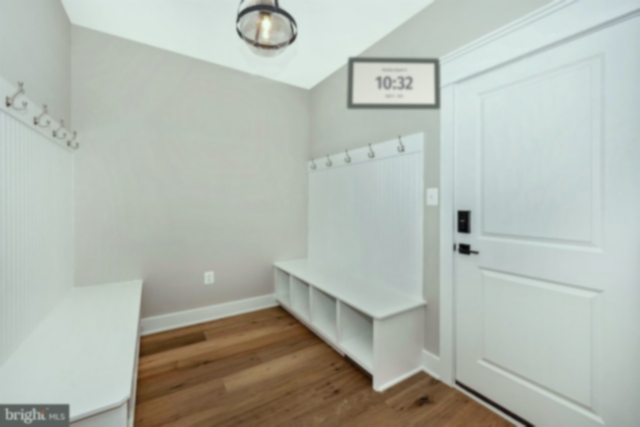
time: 10:32
